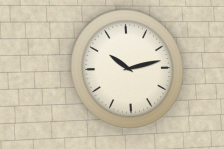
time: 10:13
